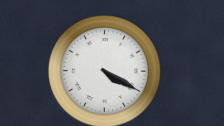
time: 4:20
